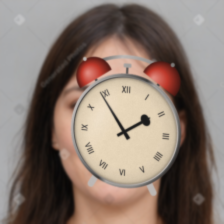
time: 1:54
